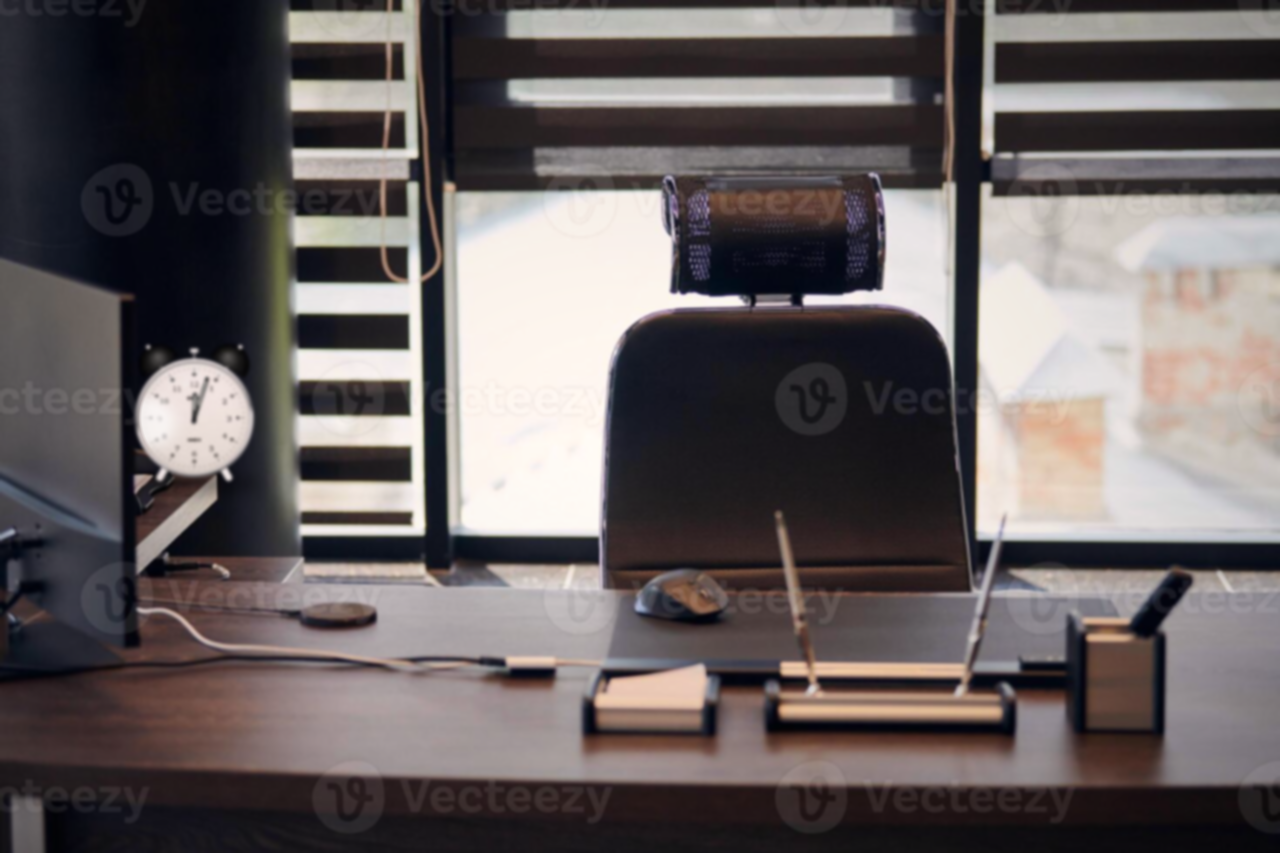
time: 12:03
